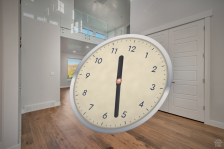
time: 11:27
